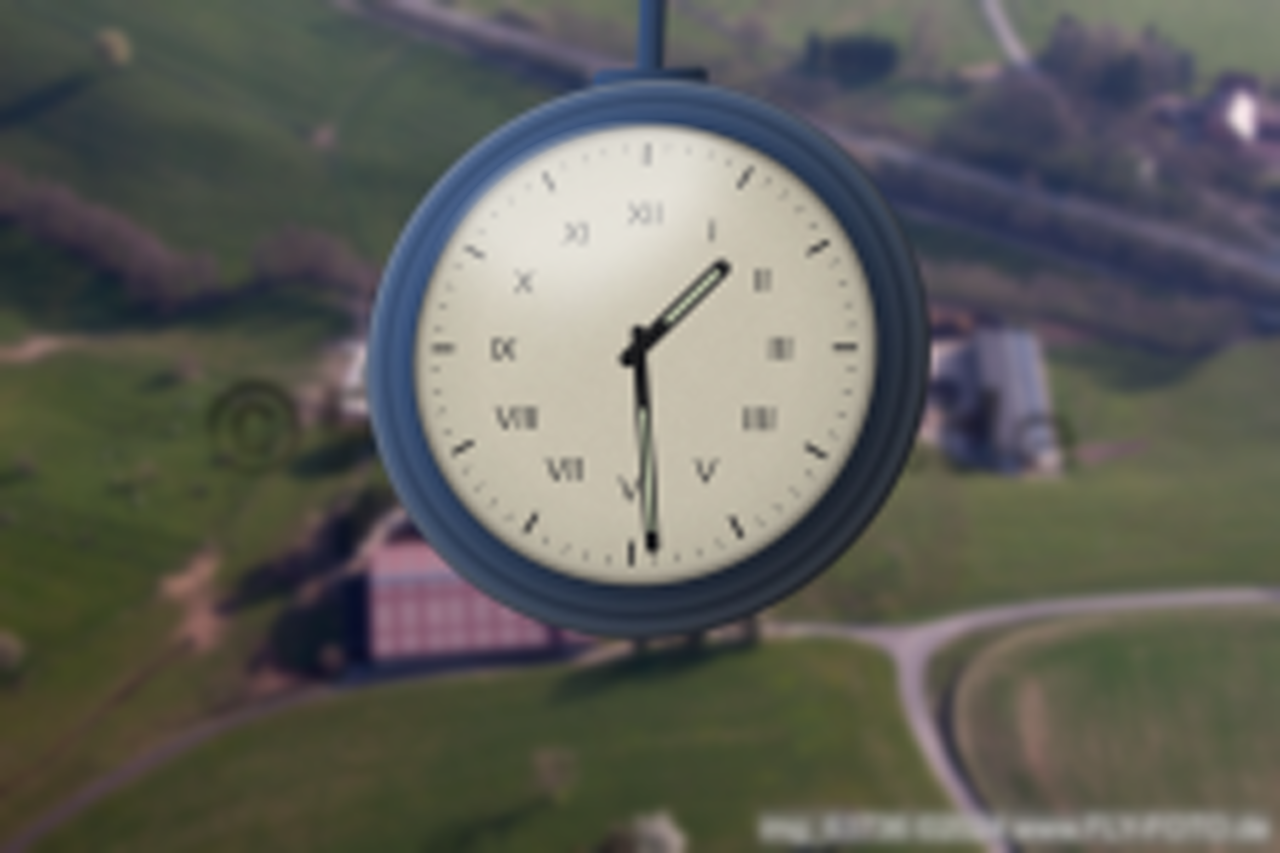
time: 1:29
